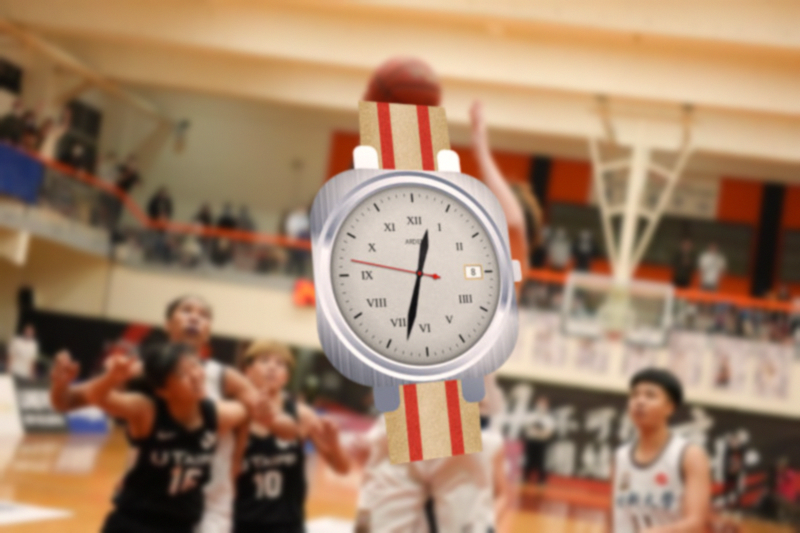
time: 12:32:47
